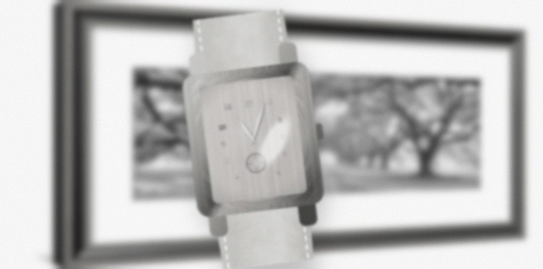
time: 11:04
